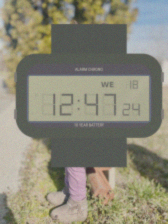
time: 12:47:24
